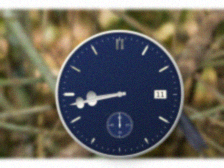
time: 8:43
